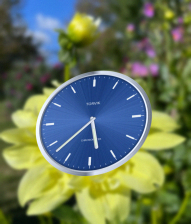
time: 5:38
